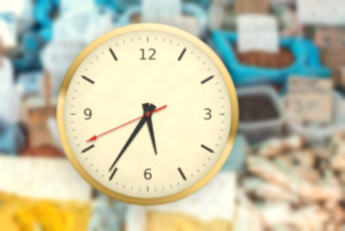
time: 5:35:41
